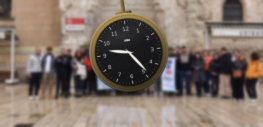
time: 9:24
